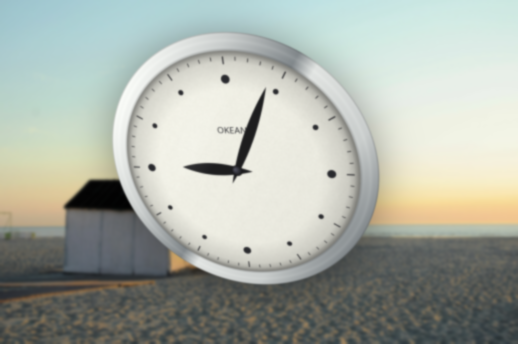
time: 9:04
